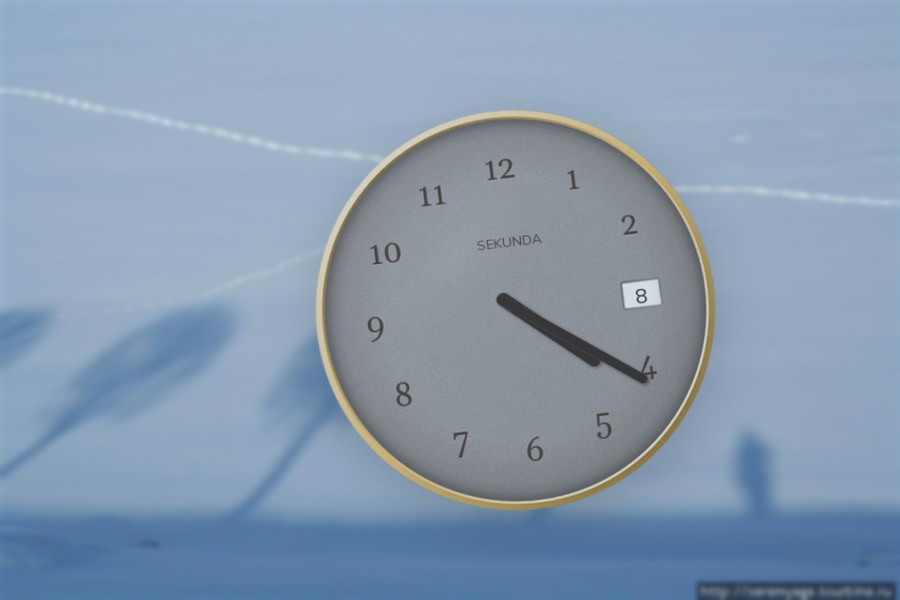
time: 4:21
